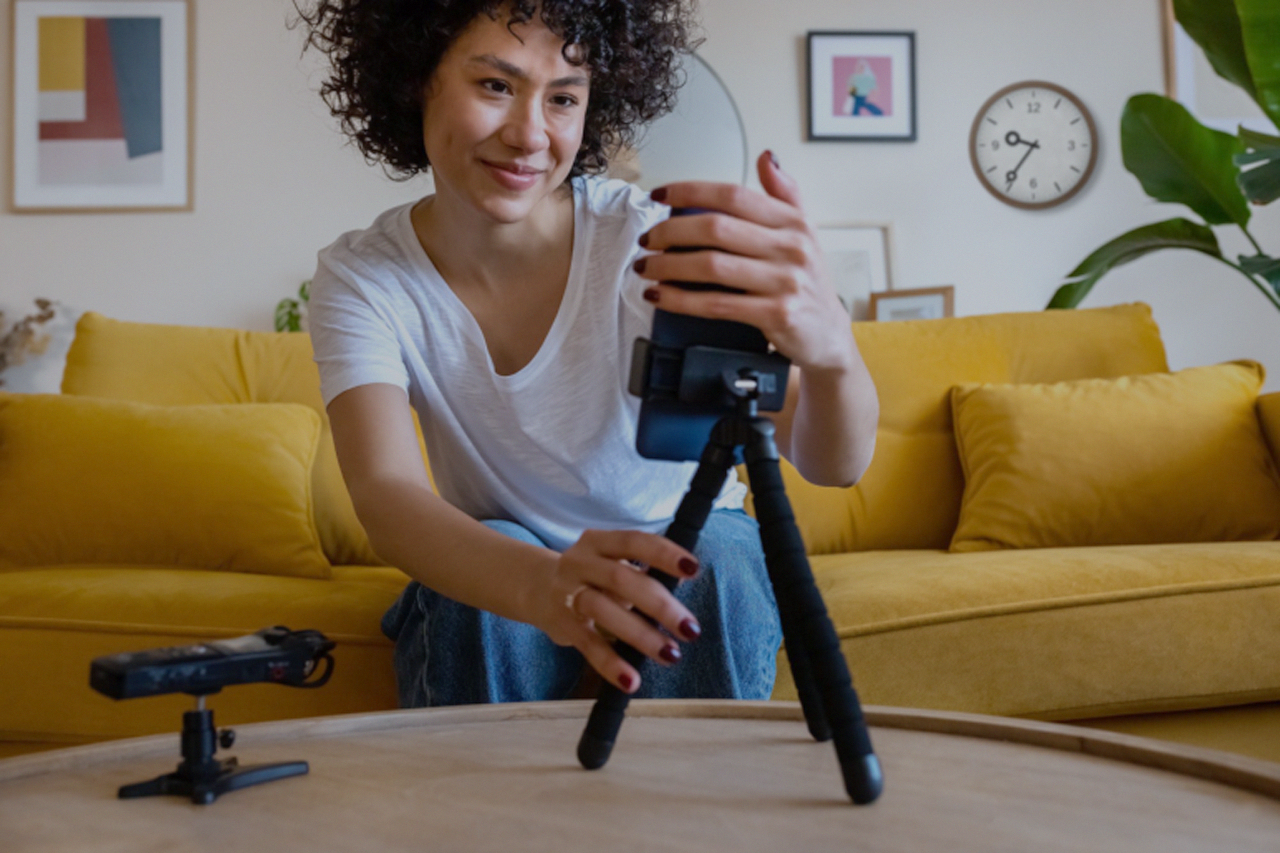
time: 9:36
